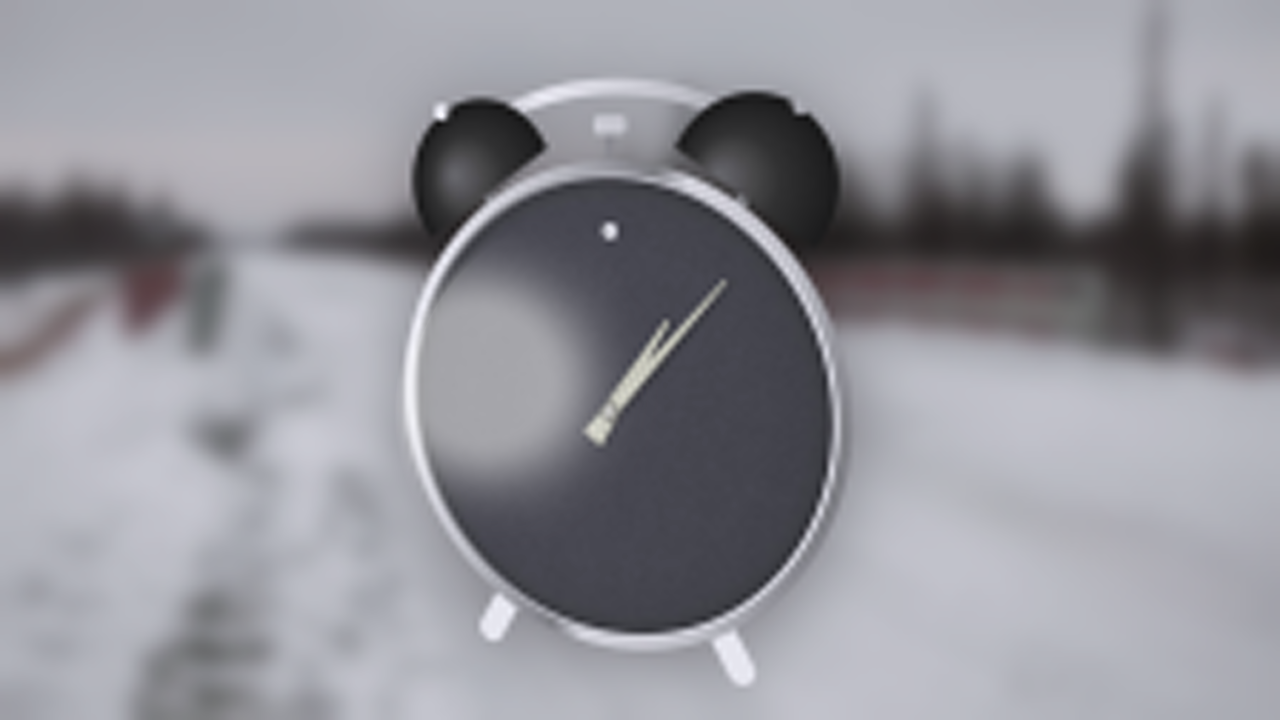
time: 1:07
